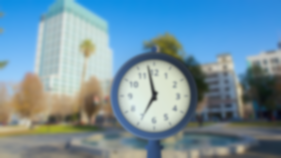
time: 6:58
